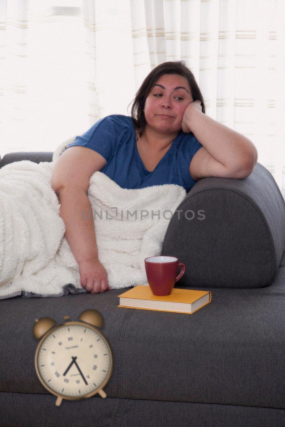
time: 7:27
